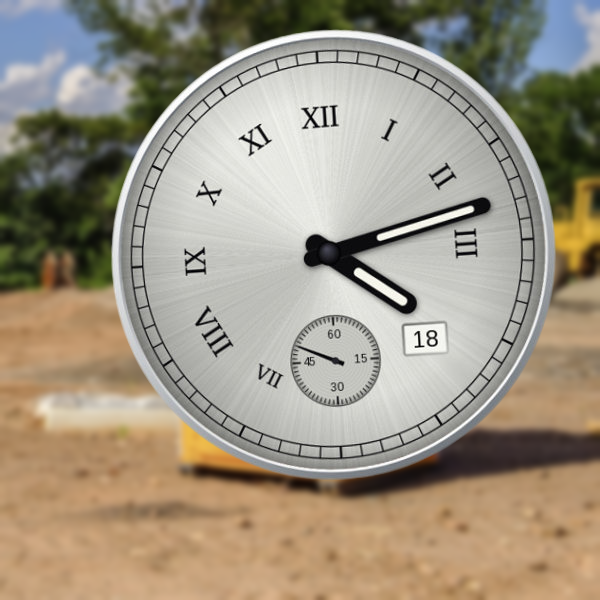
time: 4:12:49
